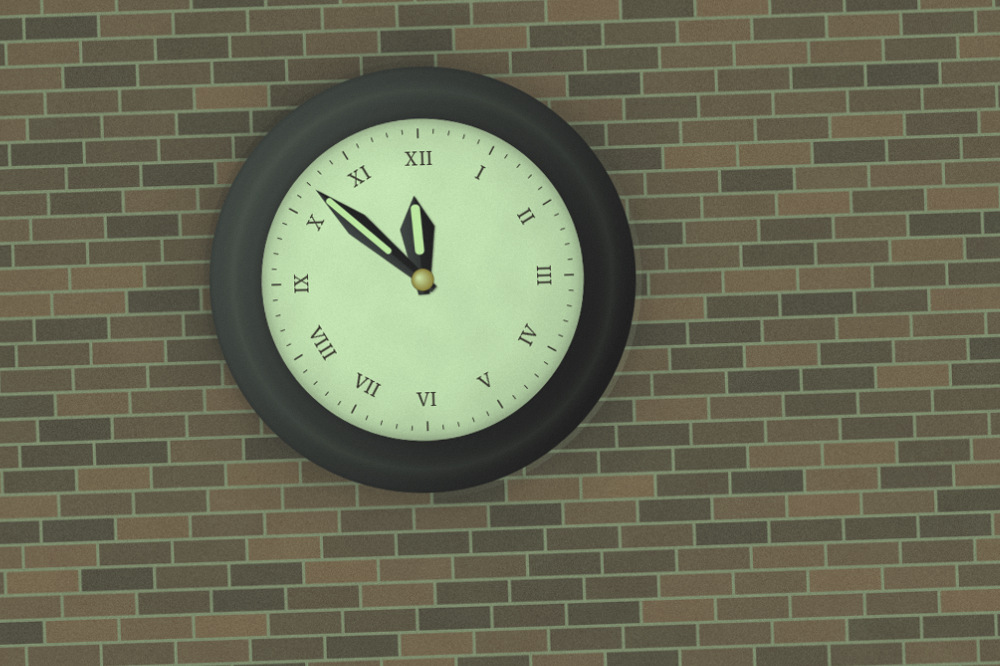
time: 11:52
